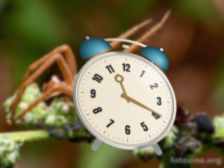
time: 11:19
